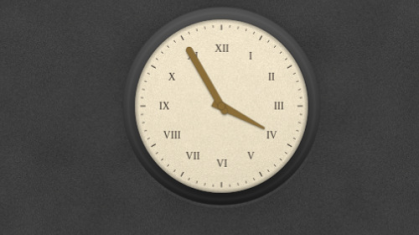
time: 3:55
